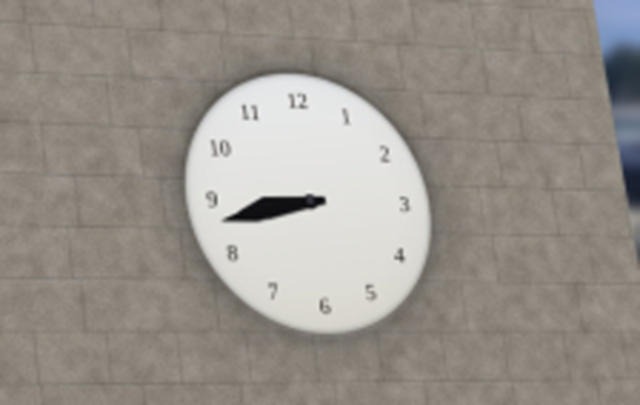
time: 8:43
